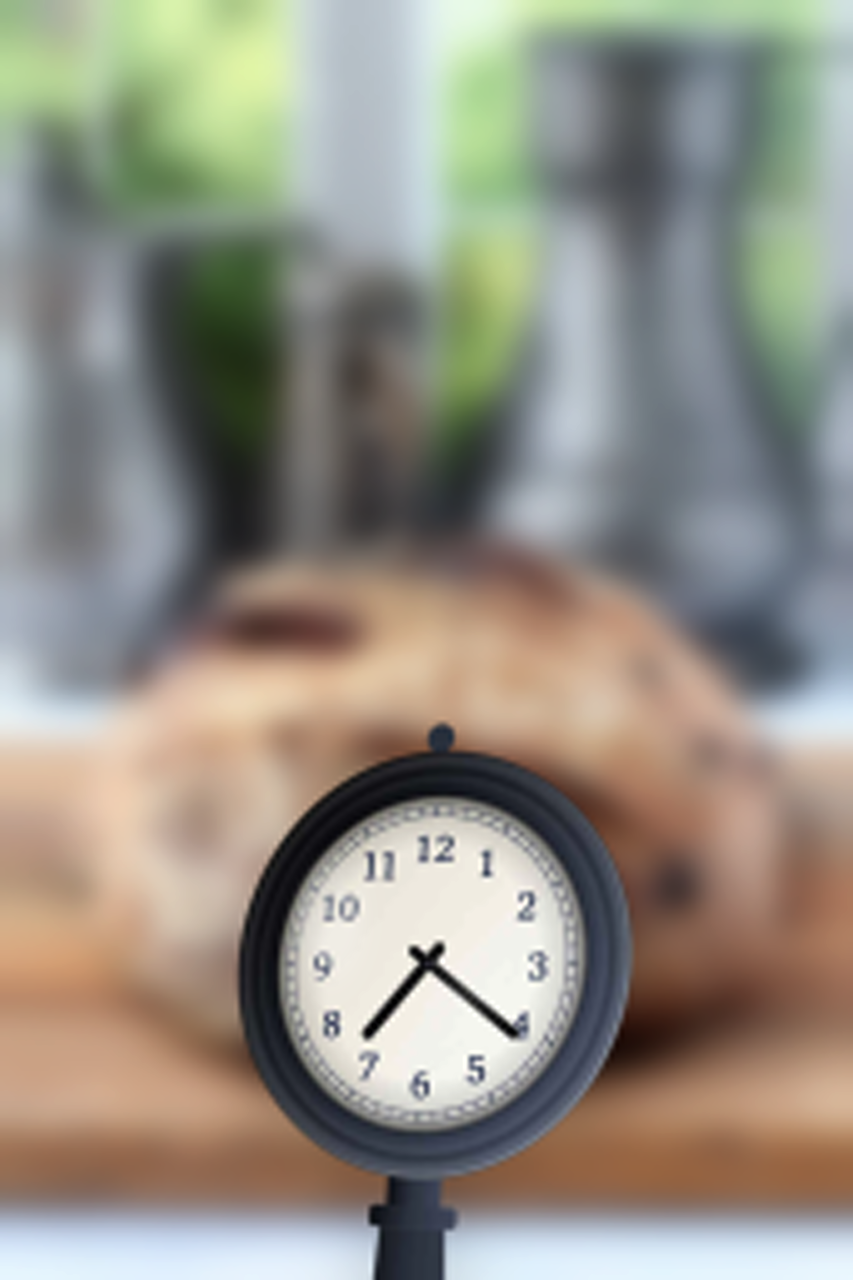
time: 7:21
